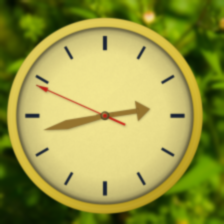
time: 2:42:49
